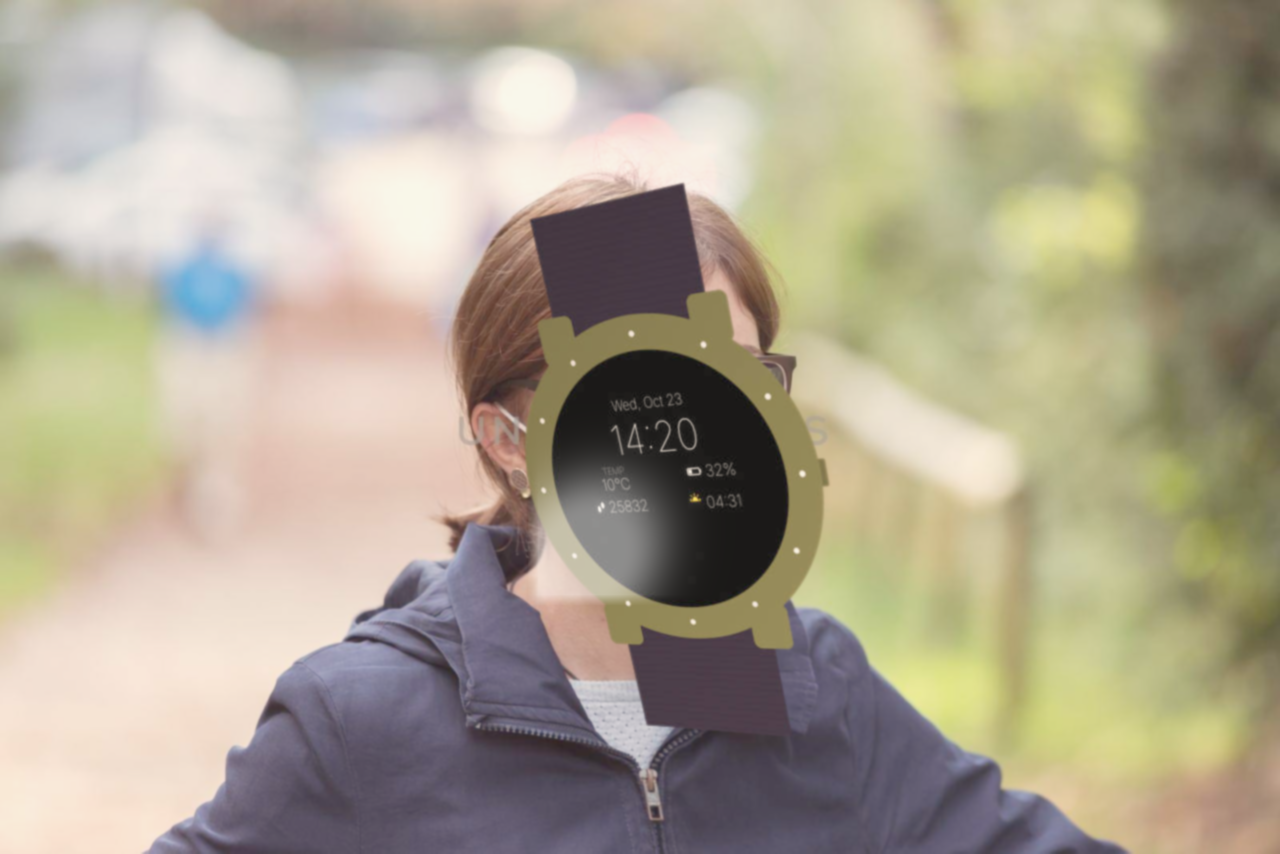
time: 14:20
